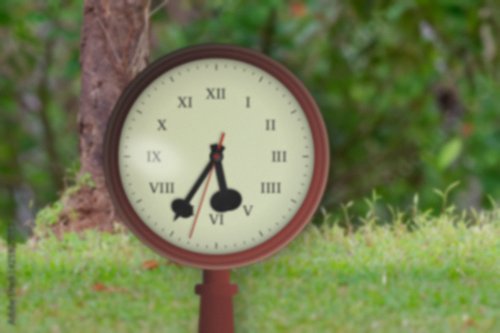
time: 5:35:33
